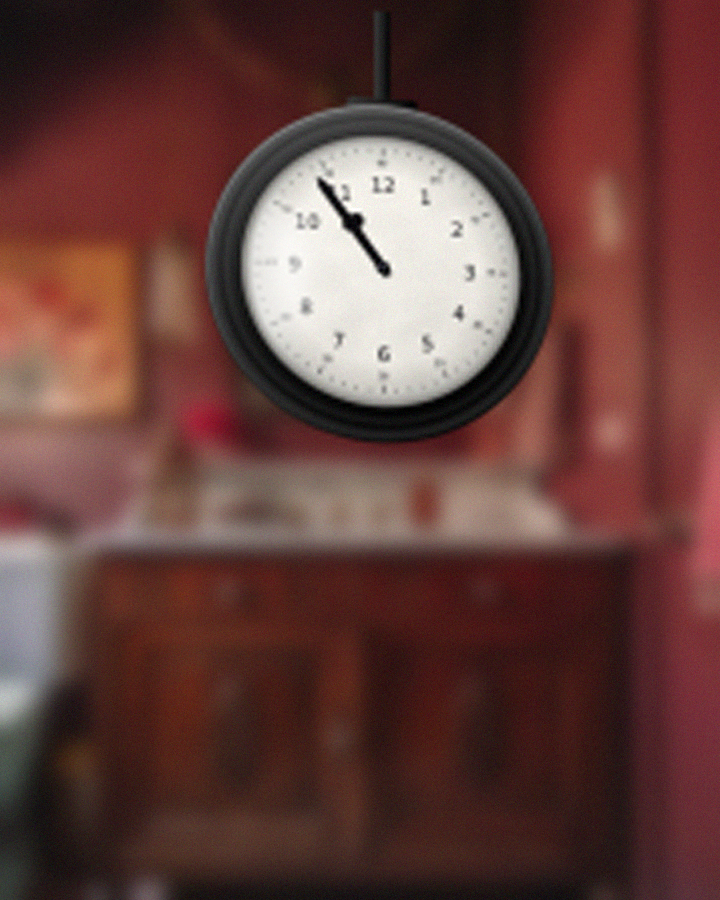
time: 10:54
